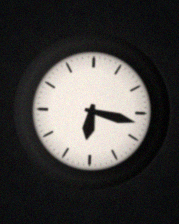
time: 6:17
